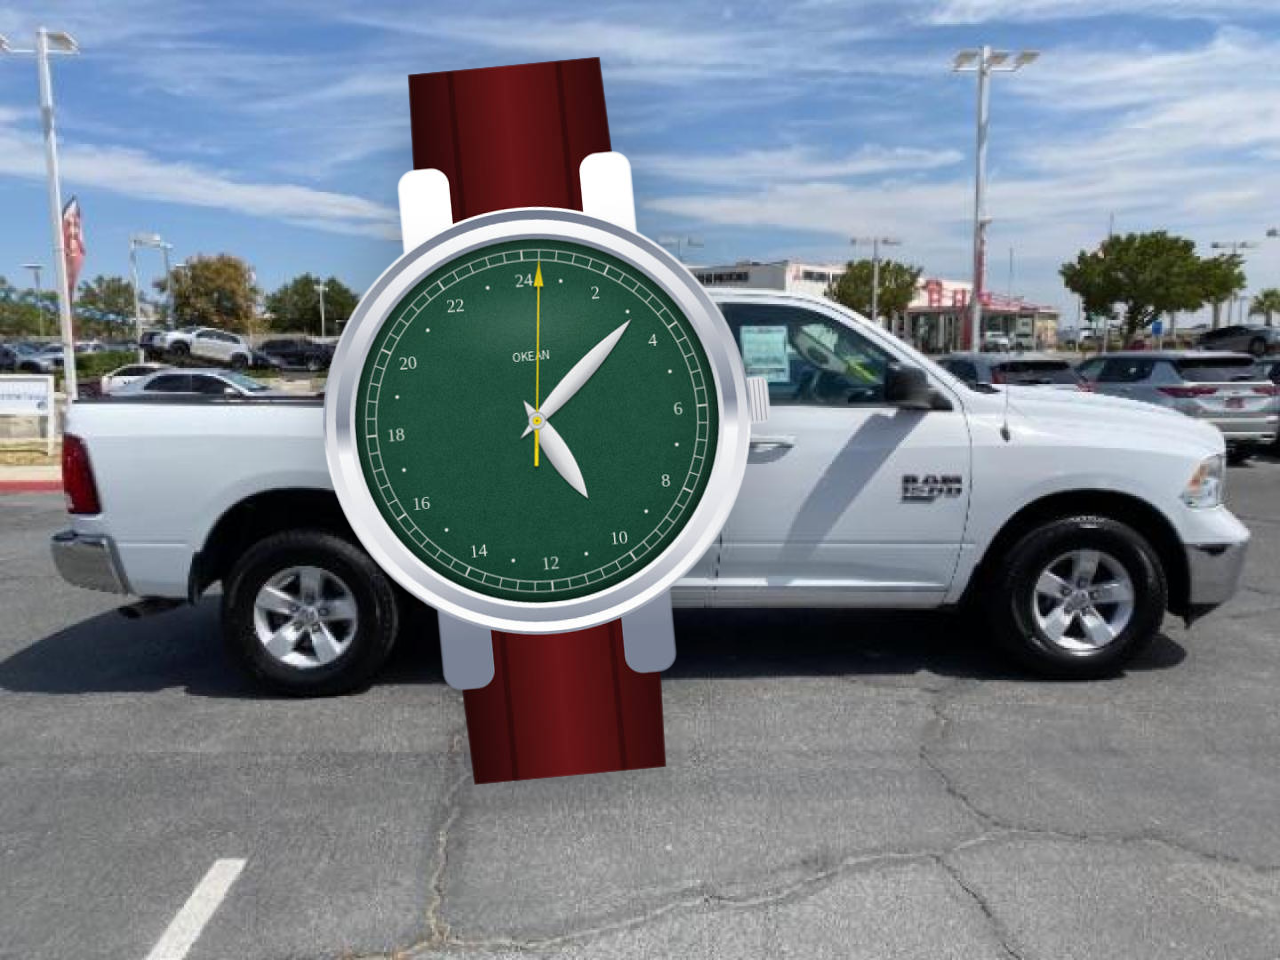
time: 10:08:01
